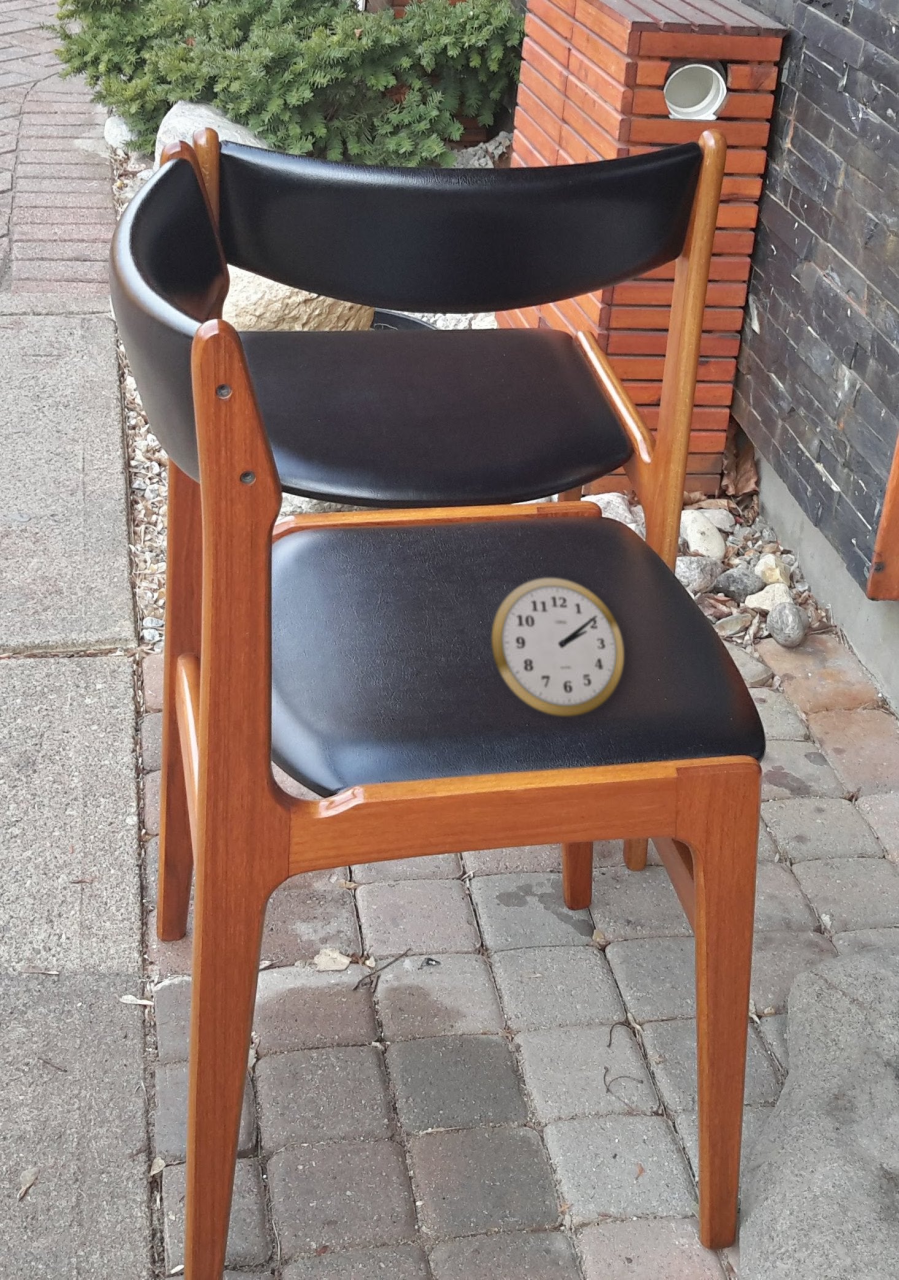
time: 2:09
